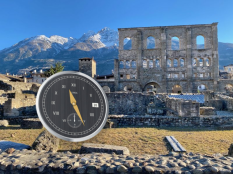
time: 11:26
